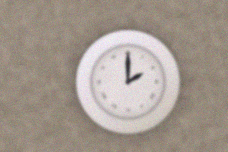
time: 2:00
